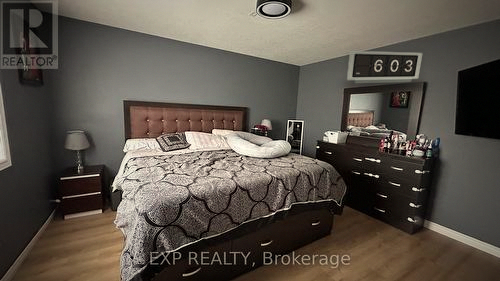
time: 6:03
